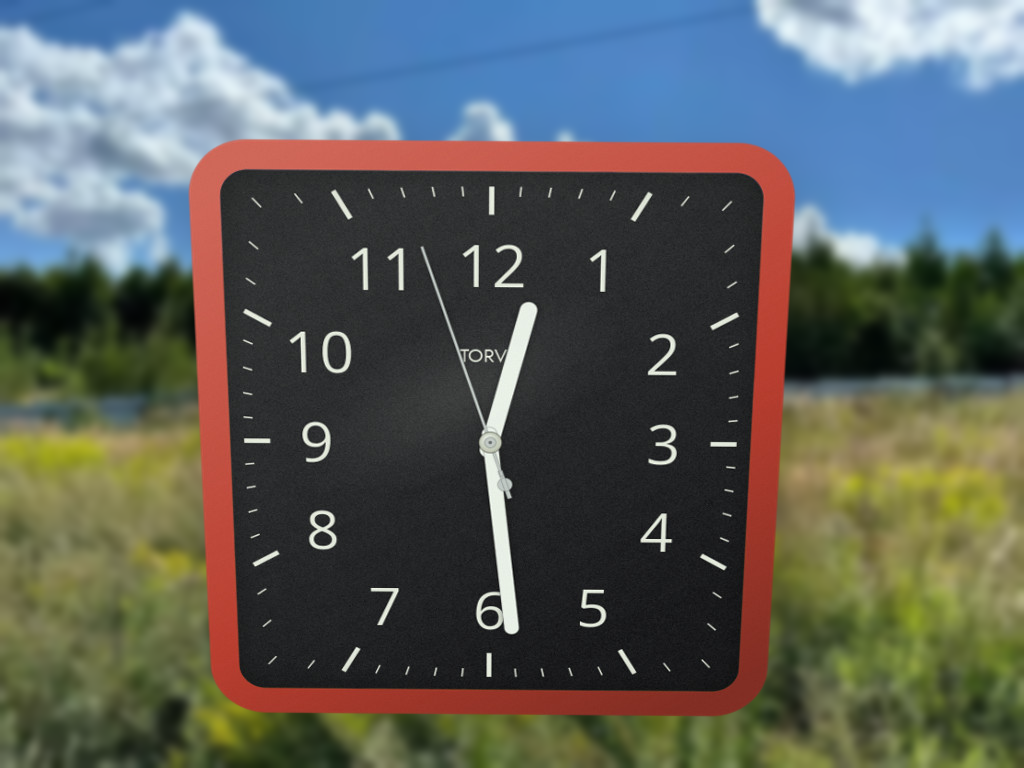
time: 12:28:57
